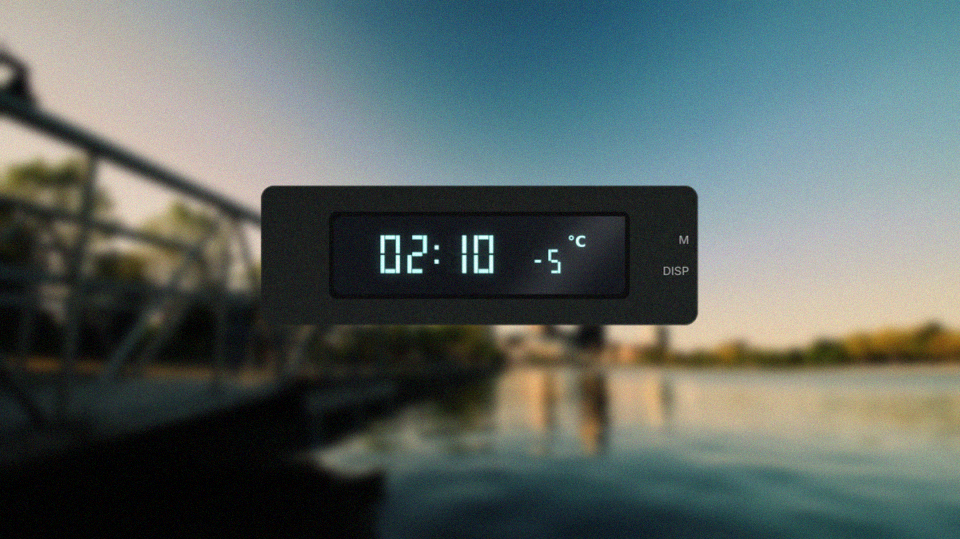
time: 2:10
